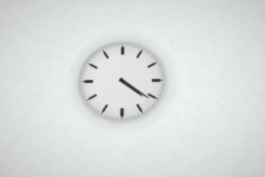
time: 4:21
